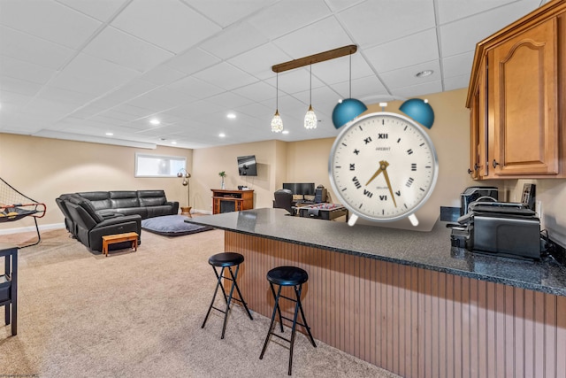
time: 7:27
